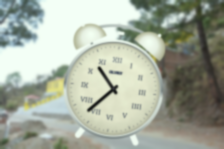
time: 10:37
